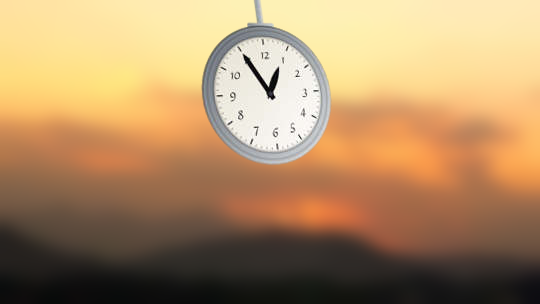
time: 12:55
